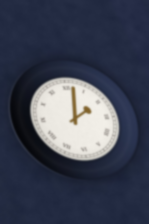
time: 2:02
